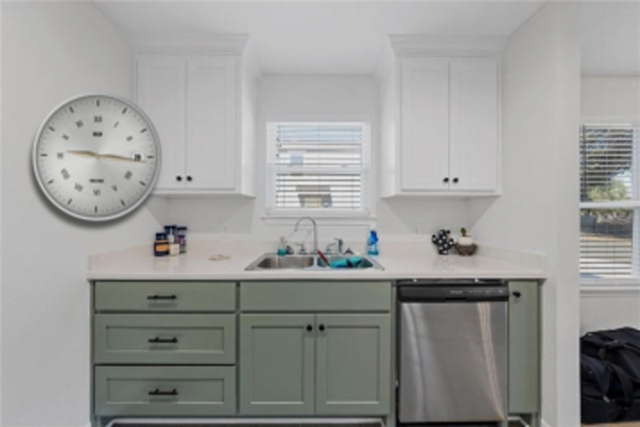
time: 9:16
